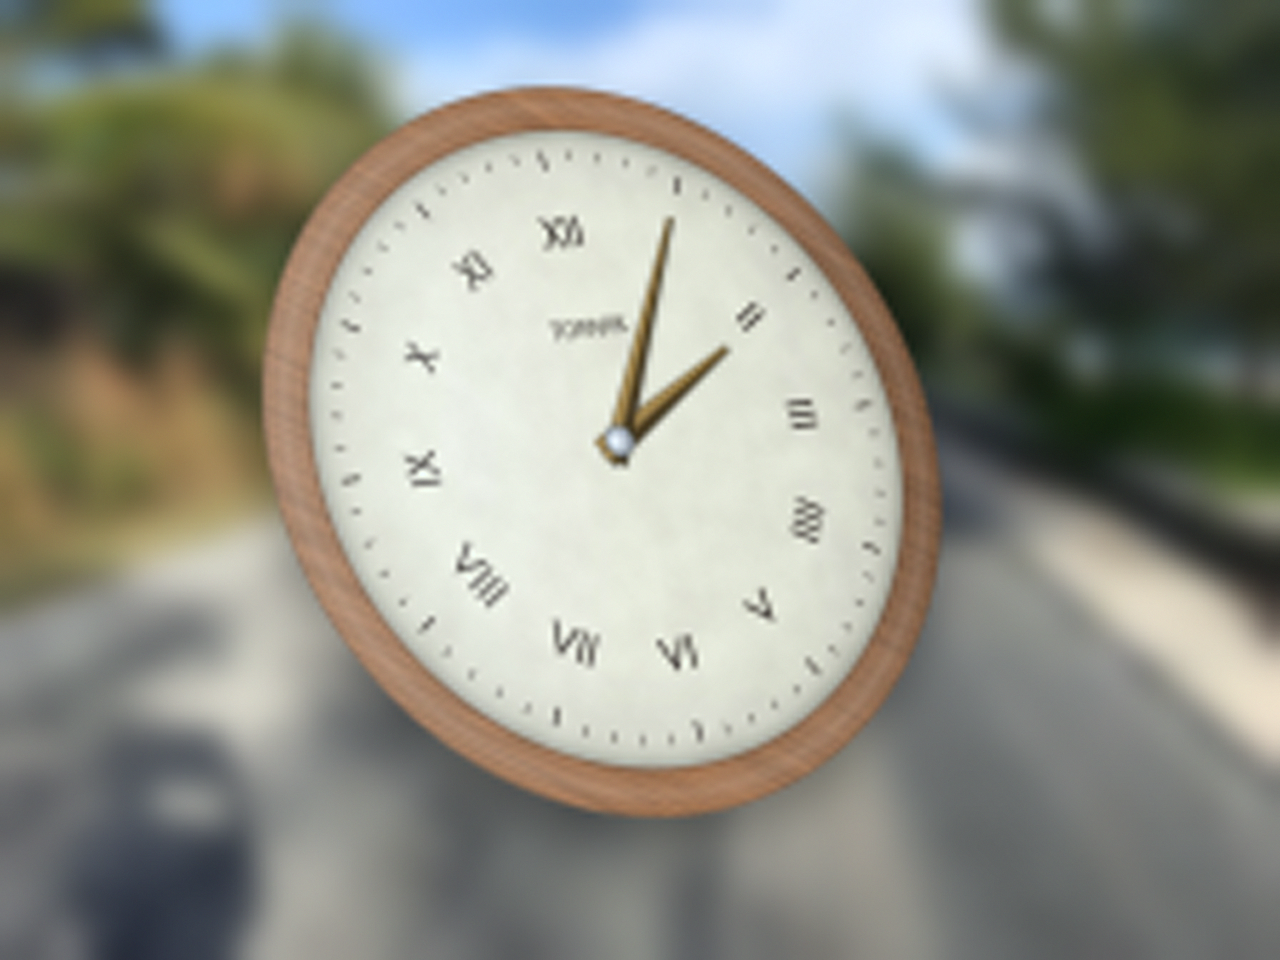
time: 2:05
